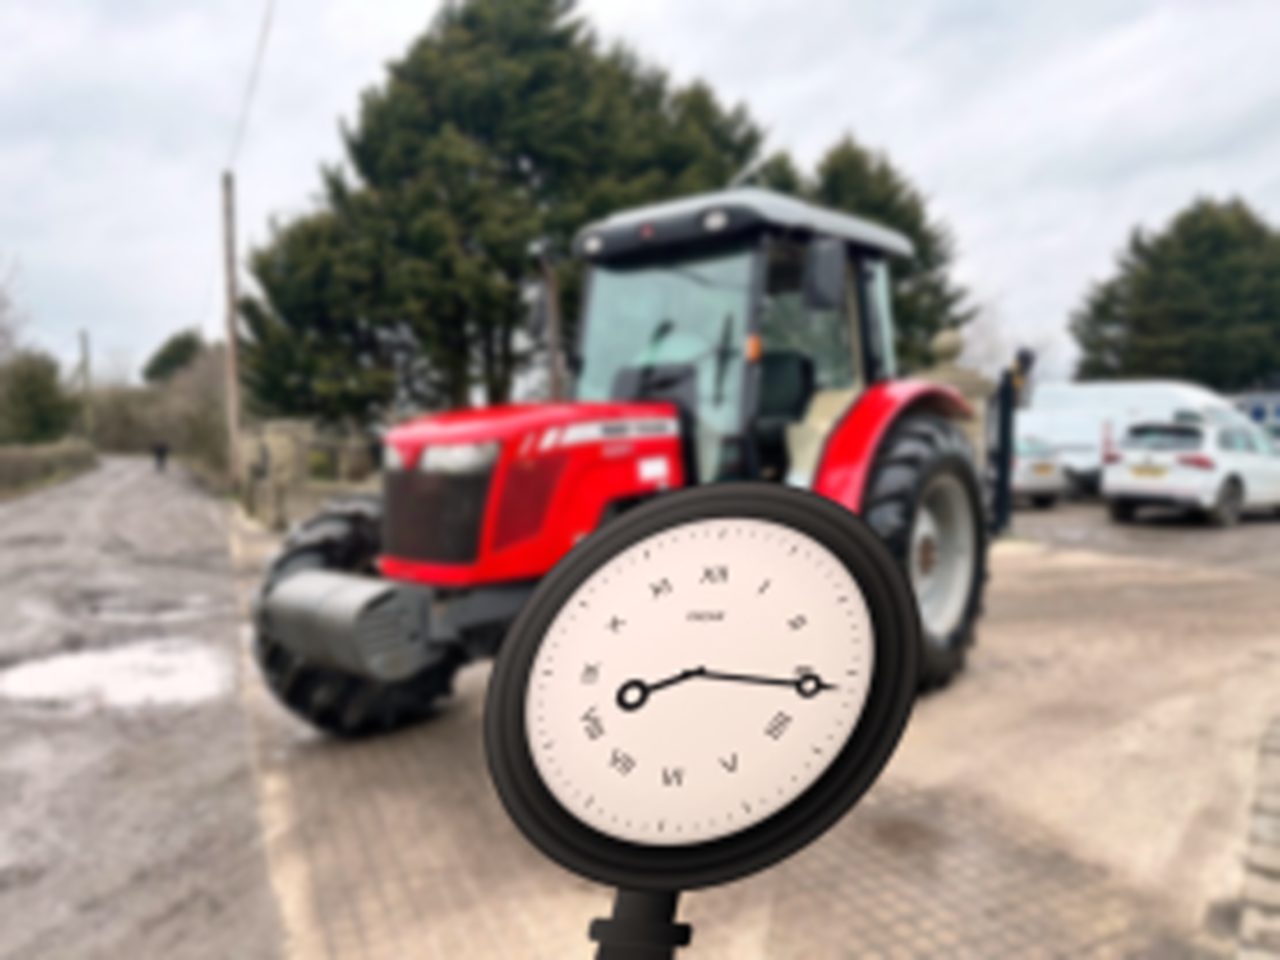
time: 8:16
